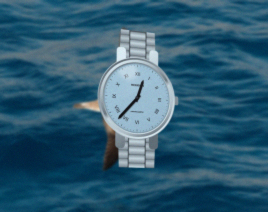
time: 12:37
